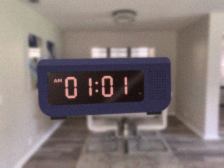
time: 1:01
